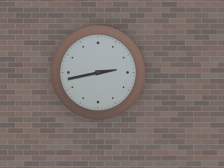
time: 2:43
